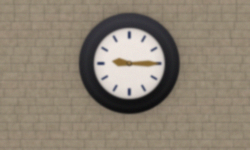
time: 9:15
